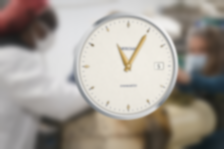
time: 11:05
